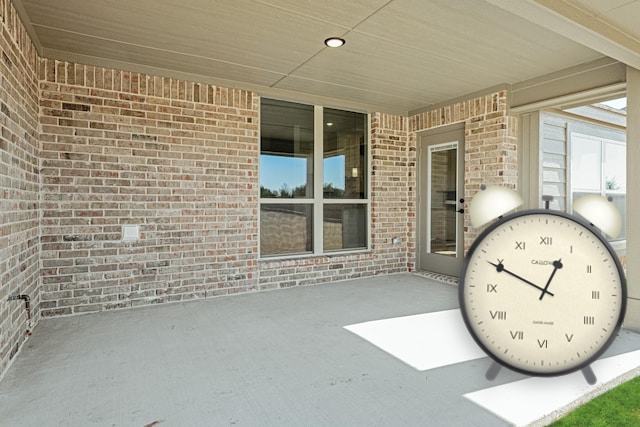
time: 12:49
